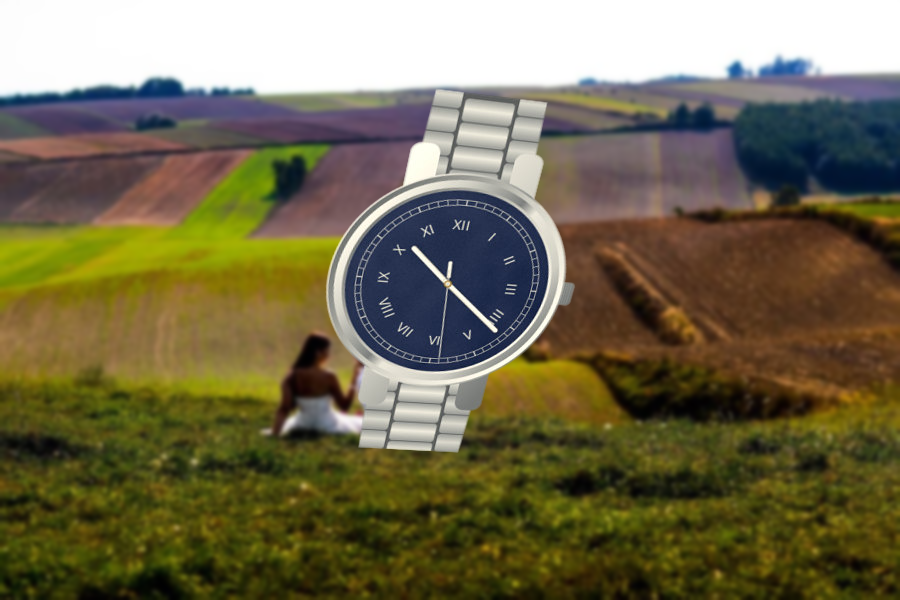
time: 10:21:29
